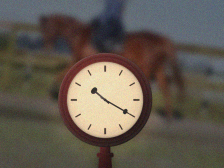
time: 10:20
